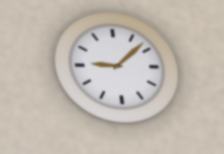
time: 9:08
